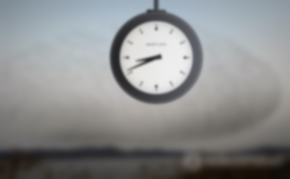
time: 8:41
